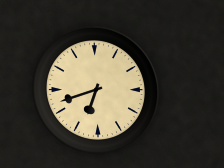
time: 6:42
